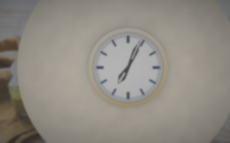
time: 7:04
